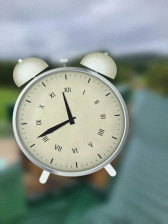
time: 11:41
